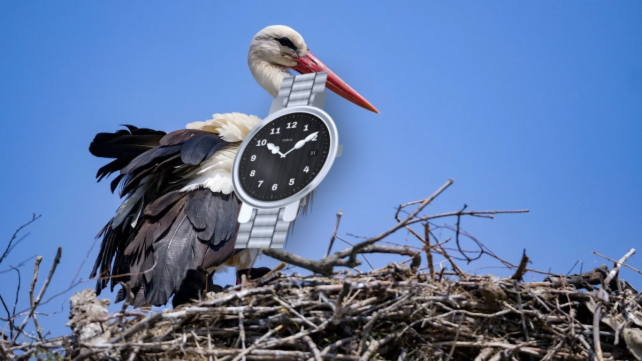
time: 10:09
